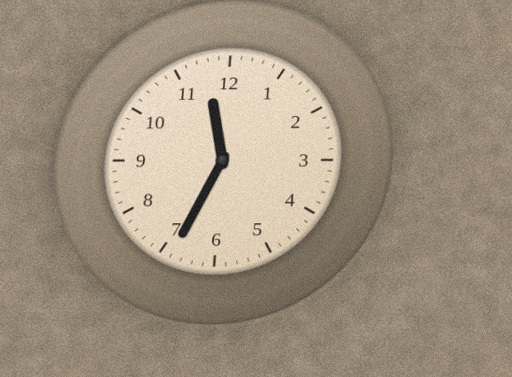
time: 11:34
